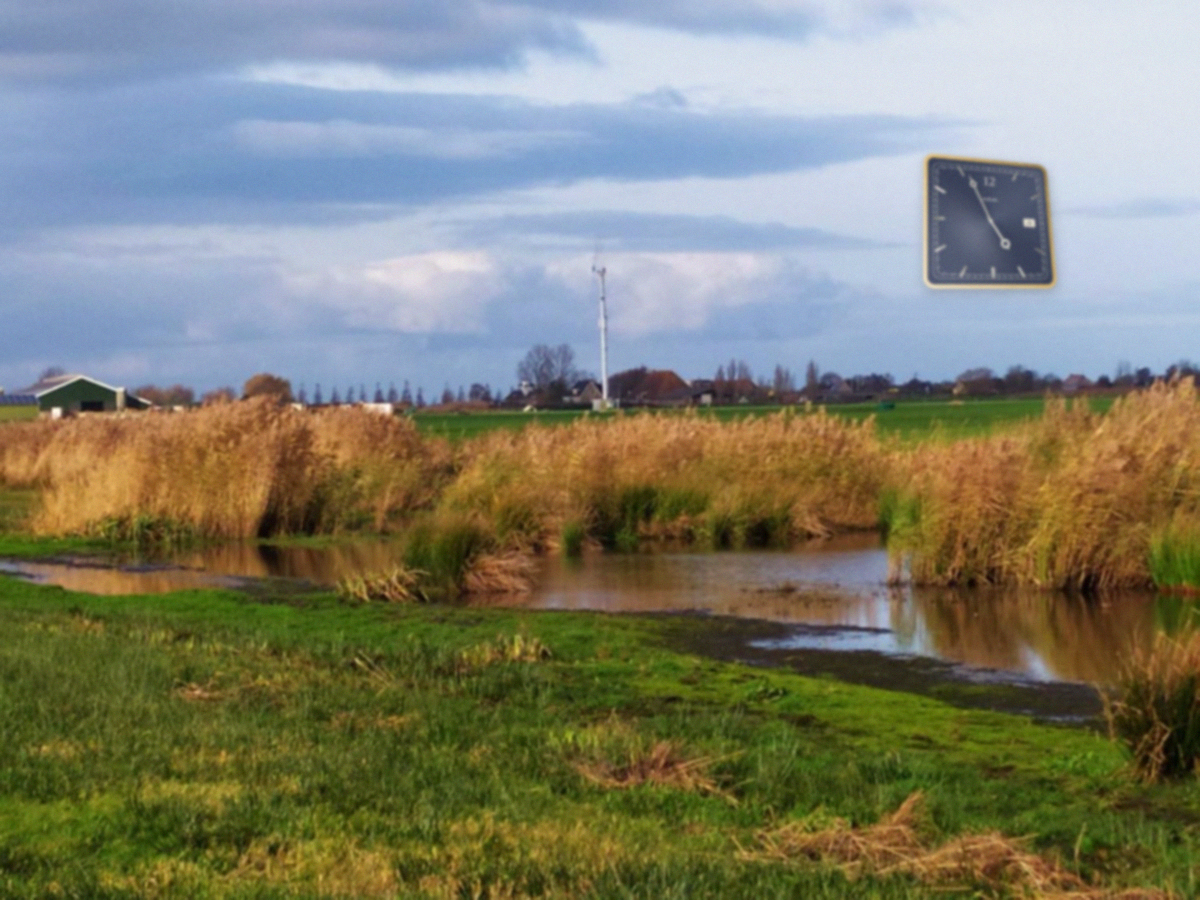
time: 4:56
